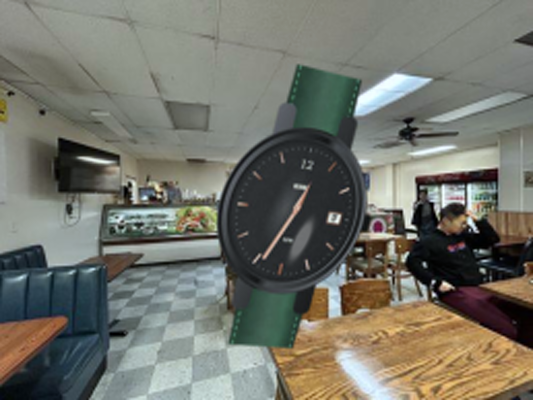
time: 12:34
